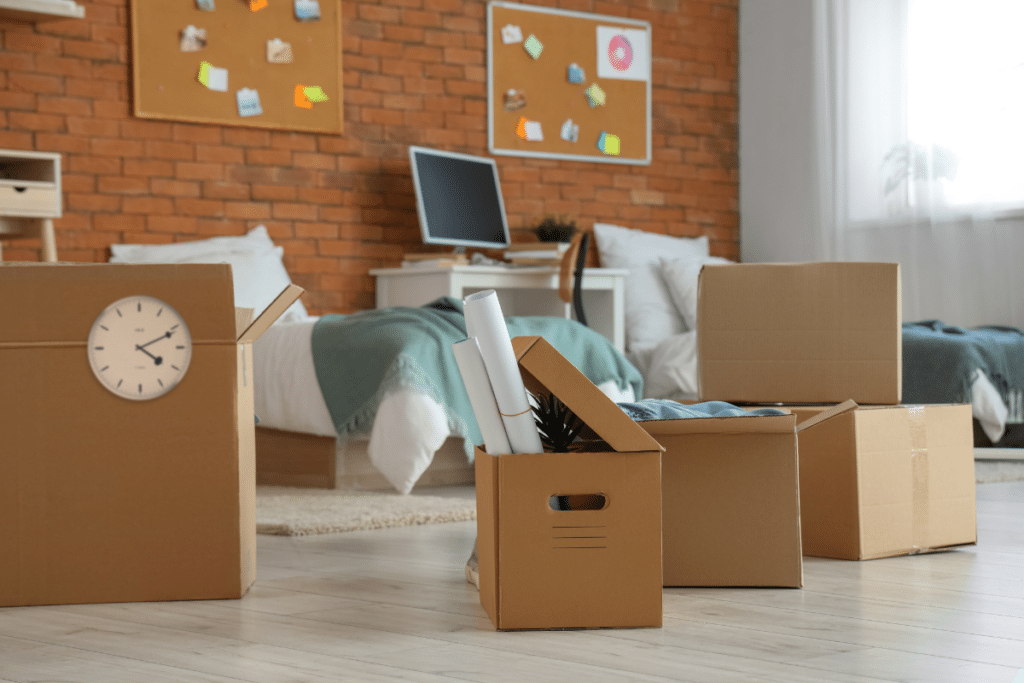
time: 4:11
